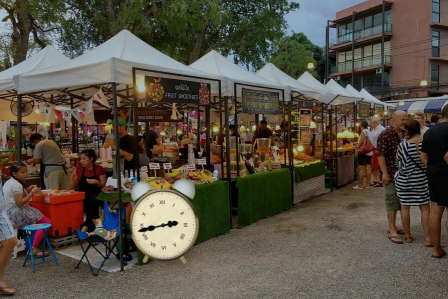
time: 2:43
